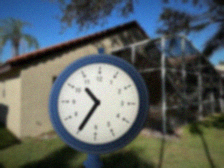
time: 10:35
